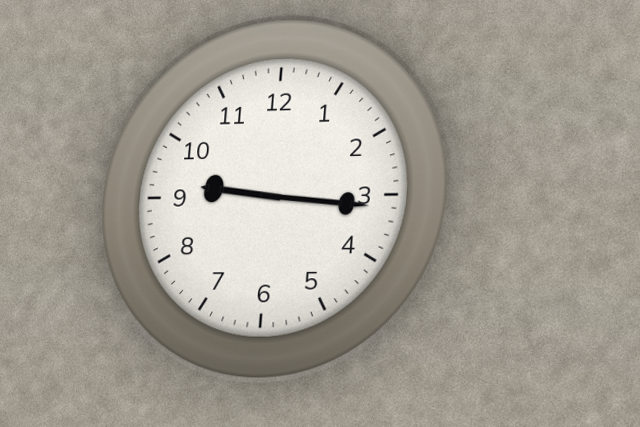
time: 9:16
